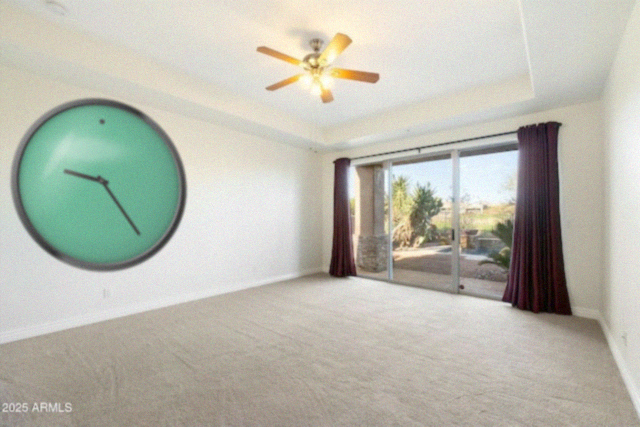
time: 9:24
